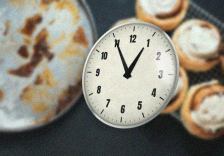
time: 12:55
